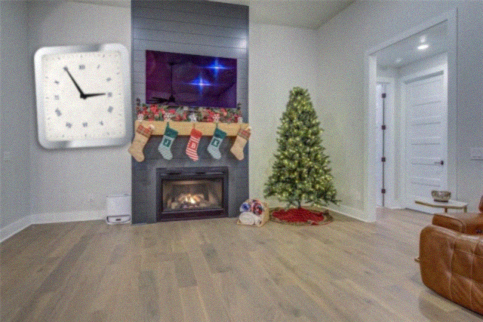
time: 2:55
